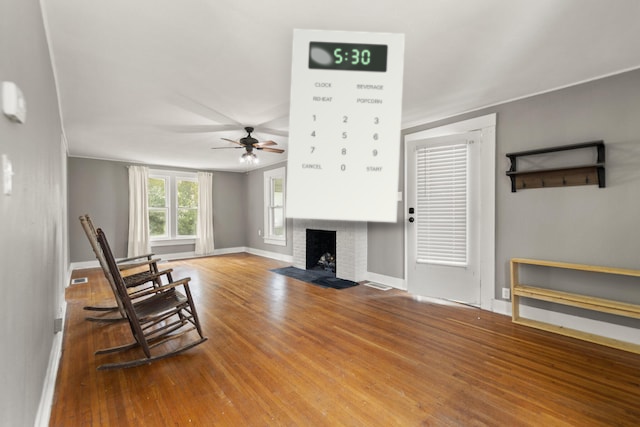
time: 5:30
